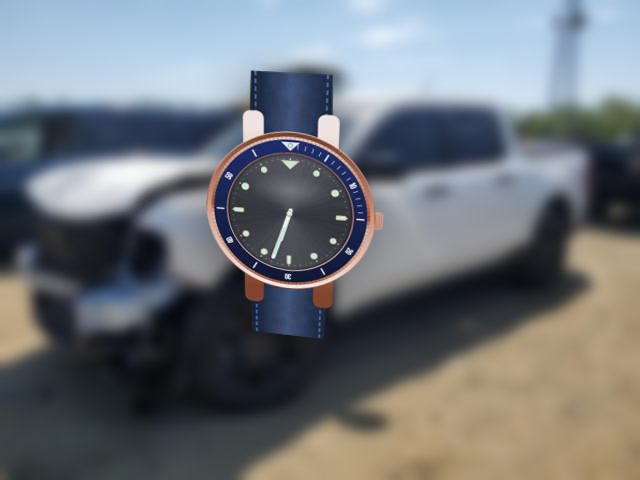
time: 6:33
